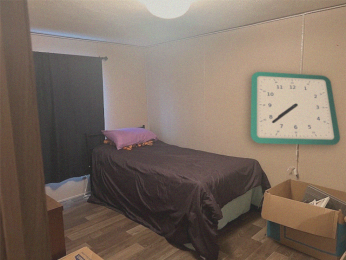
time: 7:38
